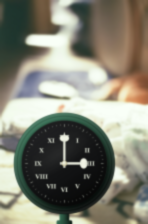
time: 3:00
